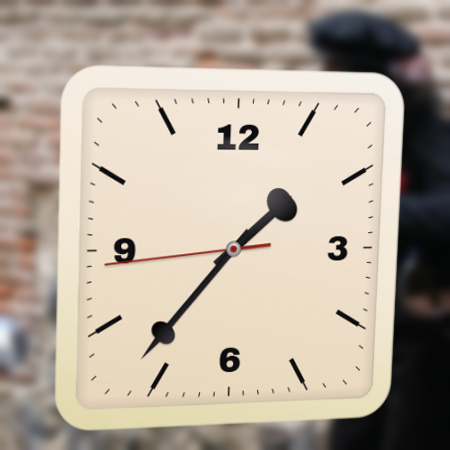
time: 1:36:44
